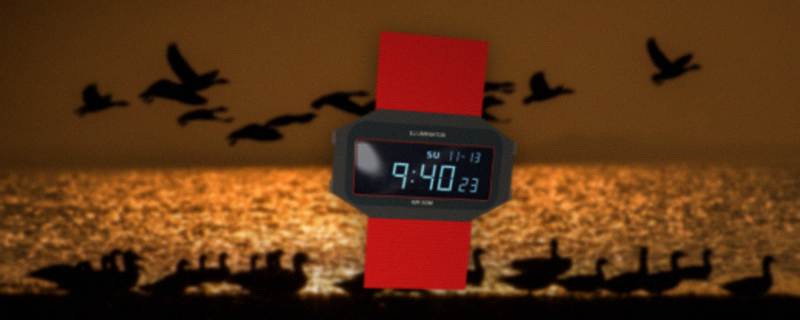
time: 9:40:23
